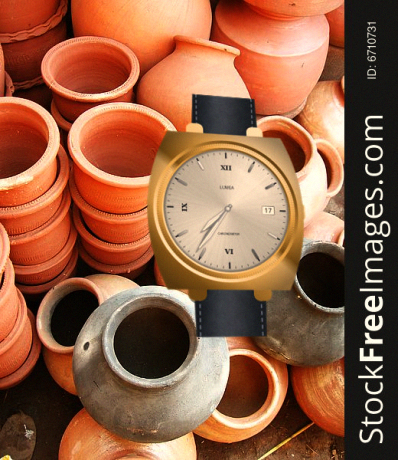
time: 7:36
